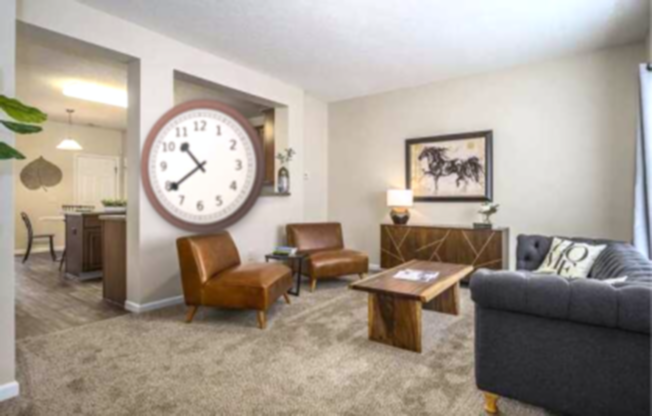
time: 10:39
